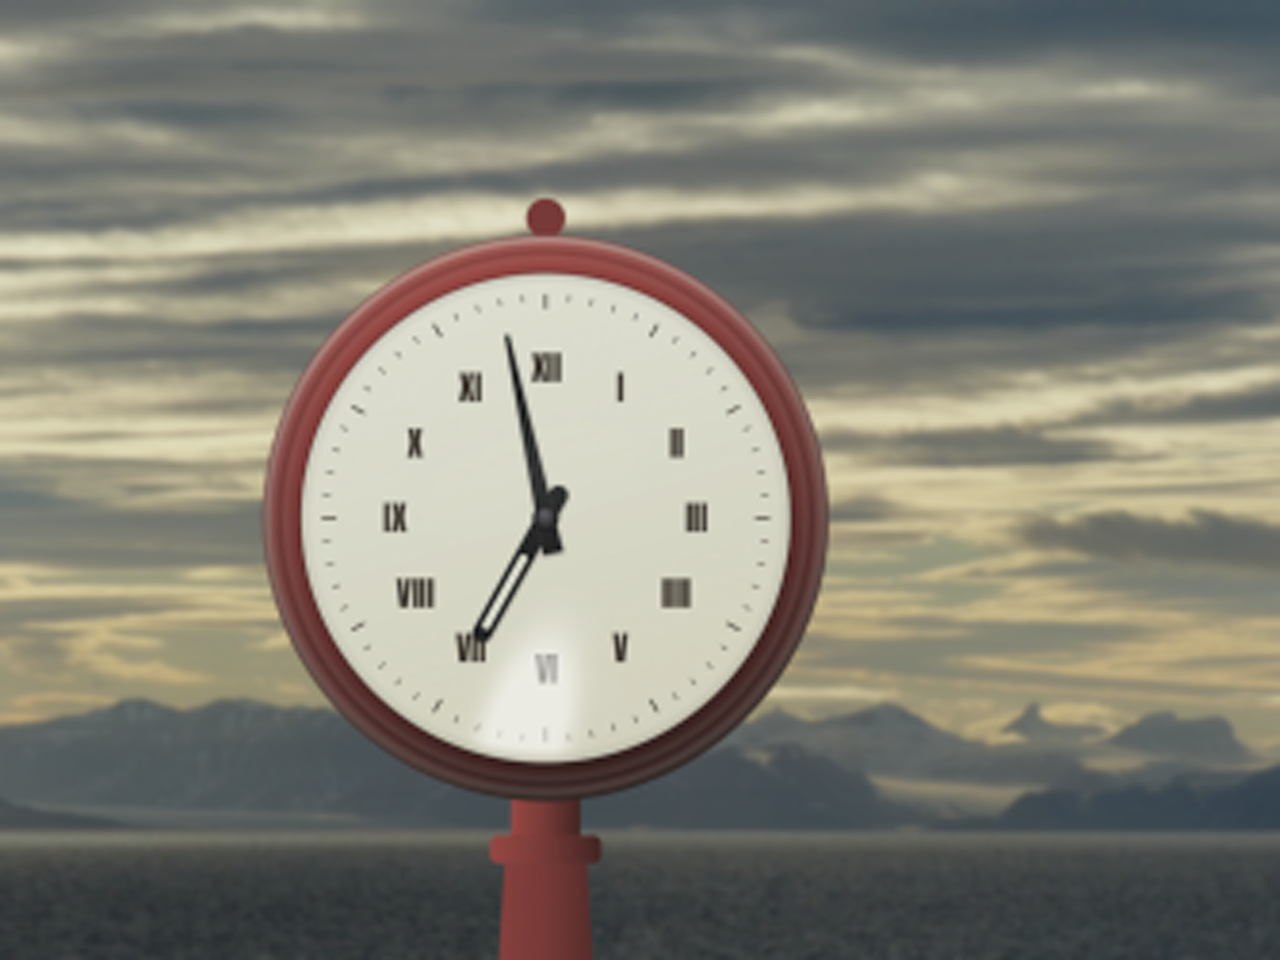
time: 6:58
